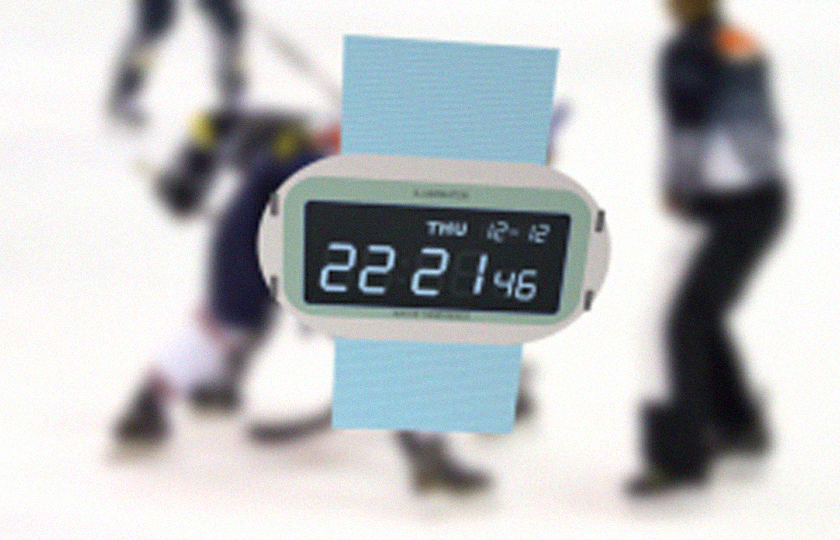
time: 22:21:46
